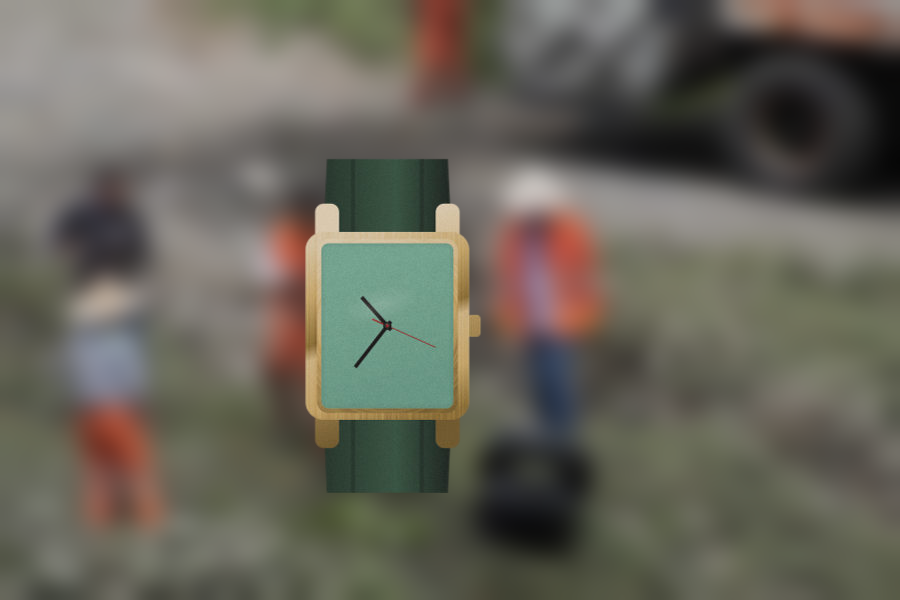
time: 10:36:19
